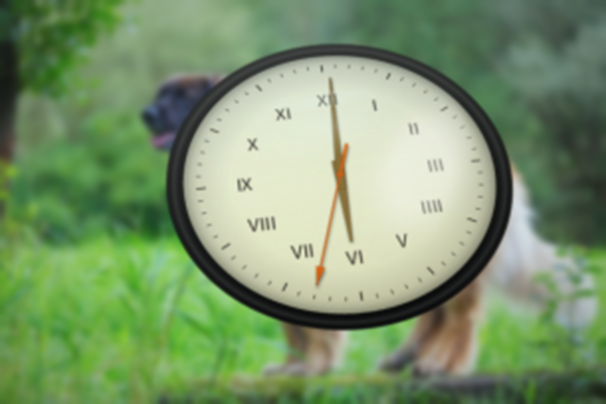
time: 6:00:33
